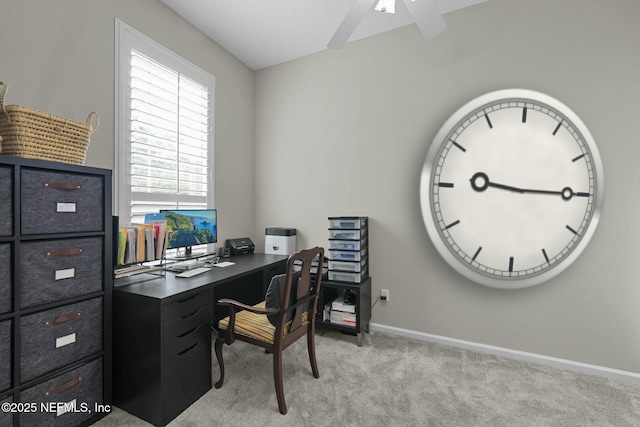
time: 9:15
